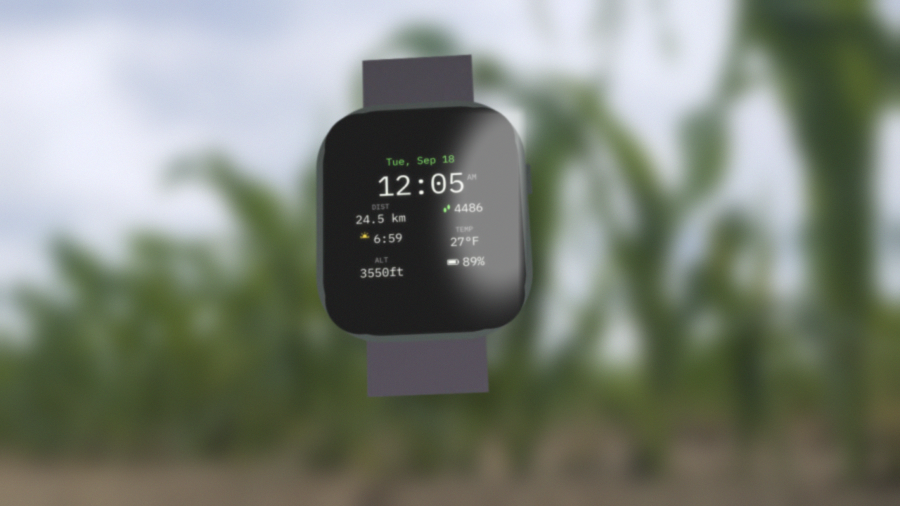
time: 12:05
